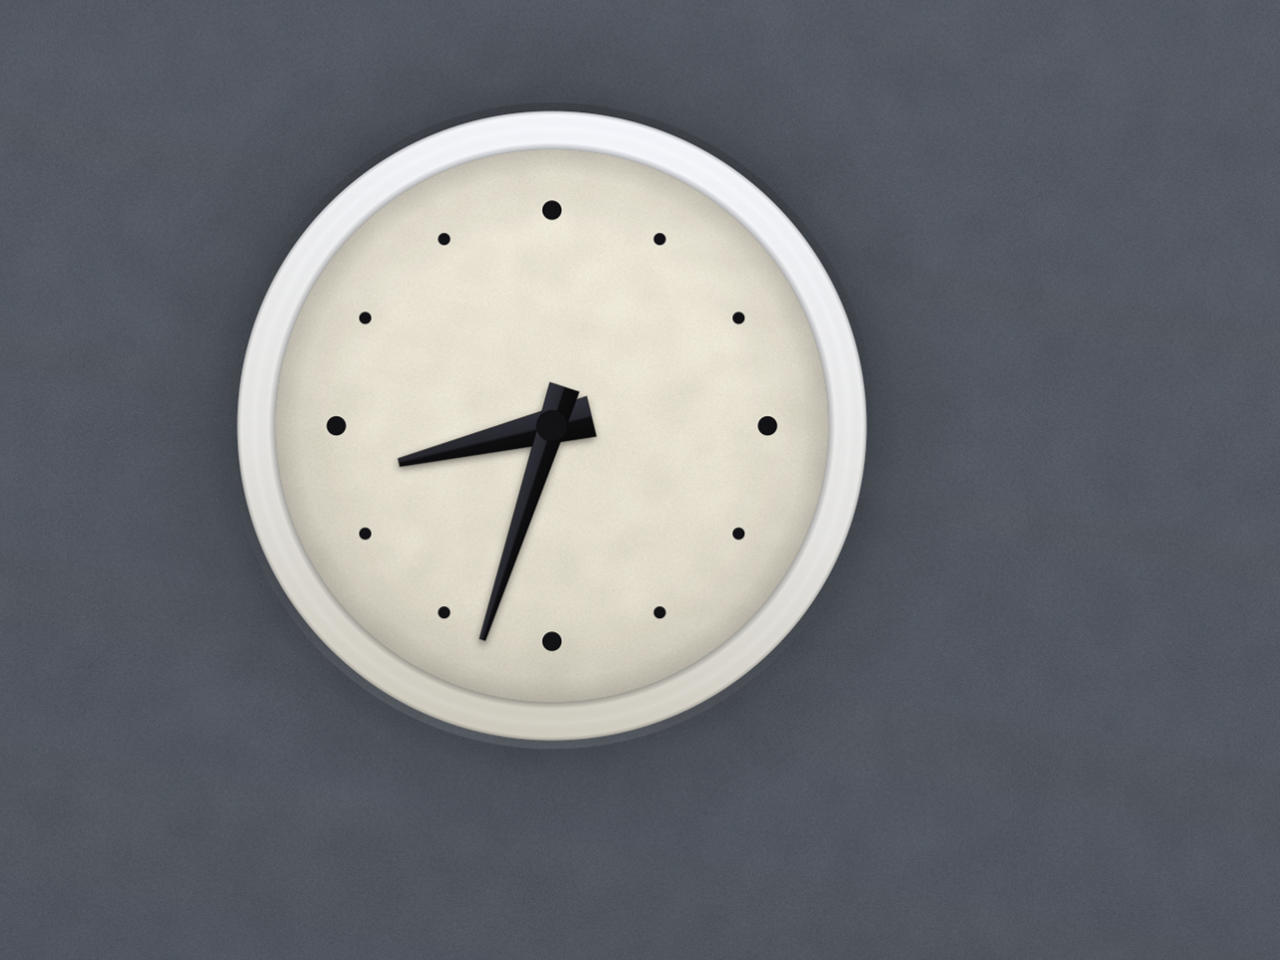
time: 8:33
